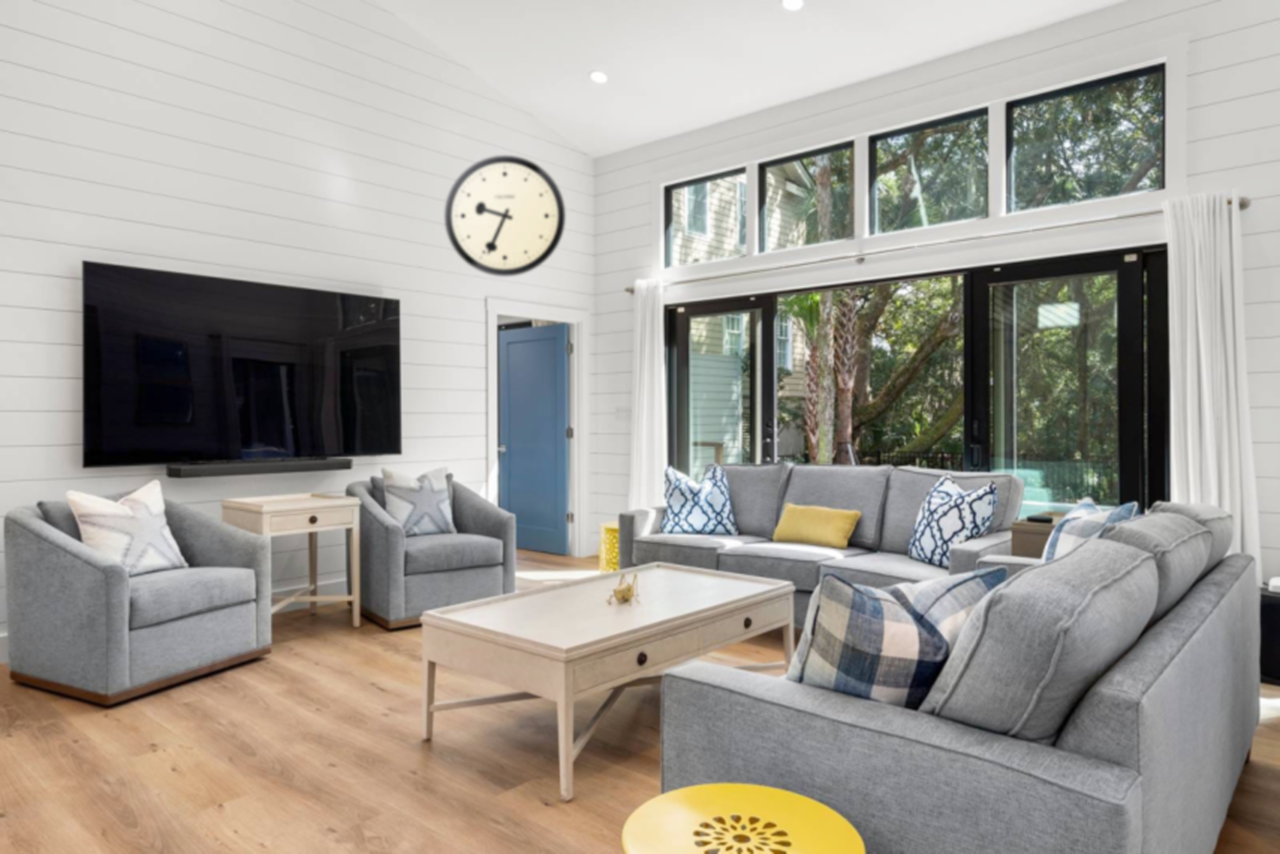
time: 9:34
